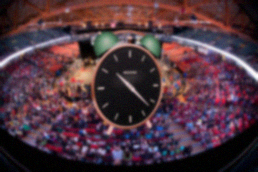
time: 10:22
